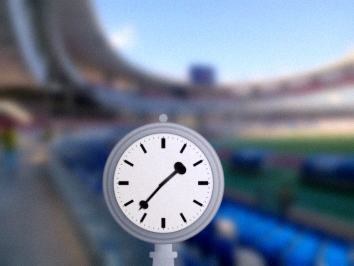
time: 1:37
